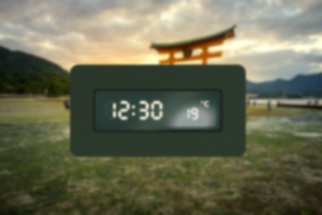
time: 12:30
